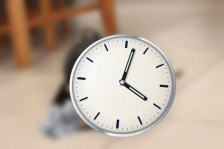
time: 4:02
